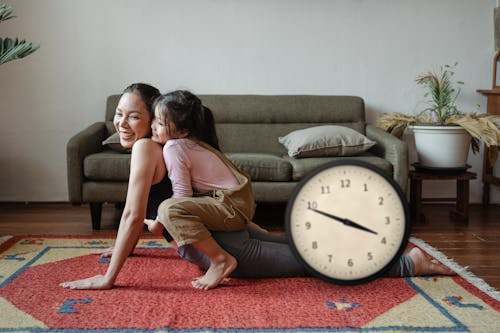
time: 3:49
